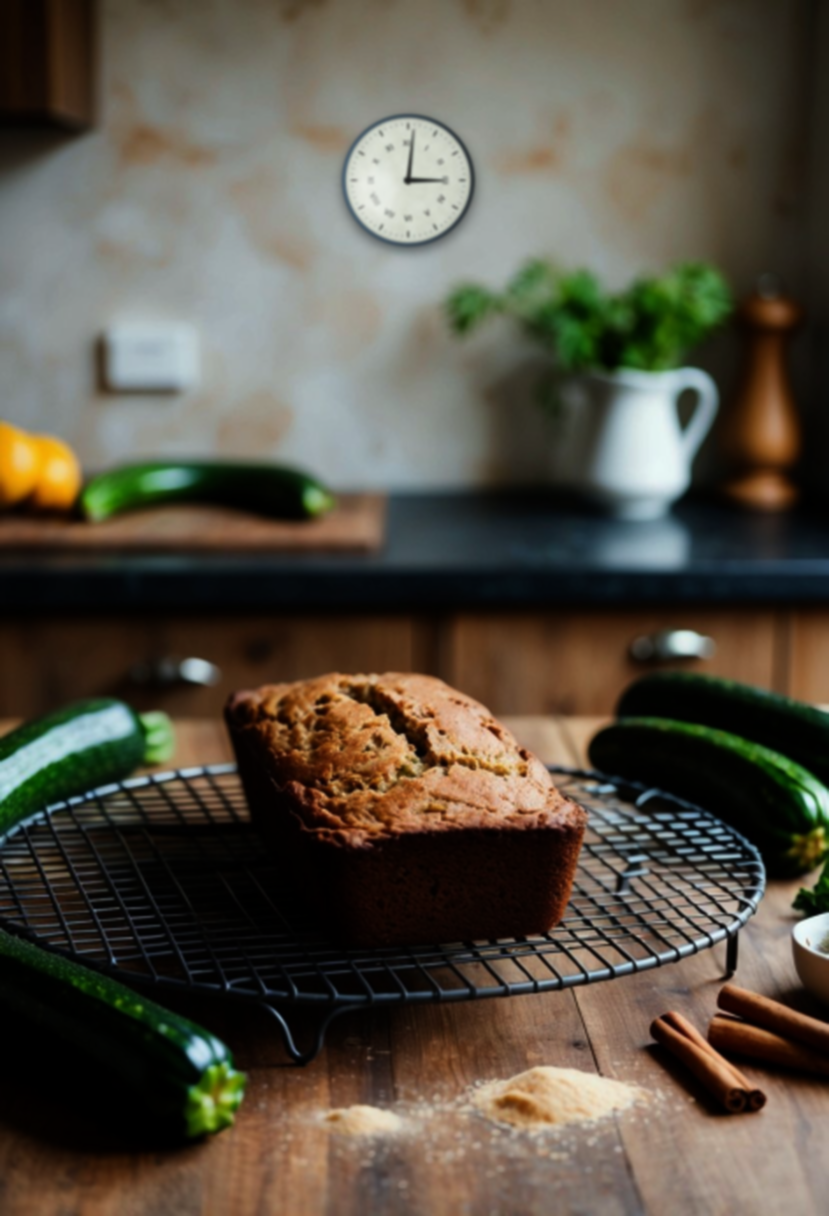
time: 3:01
